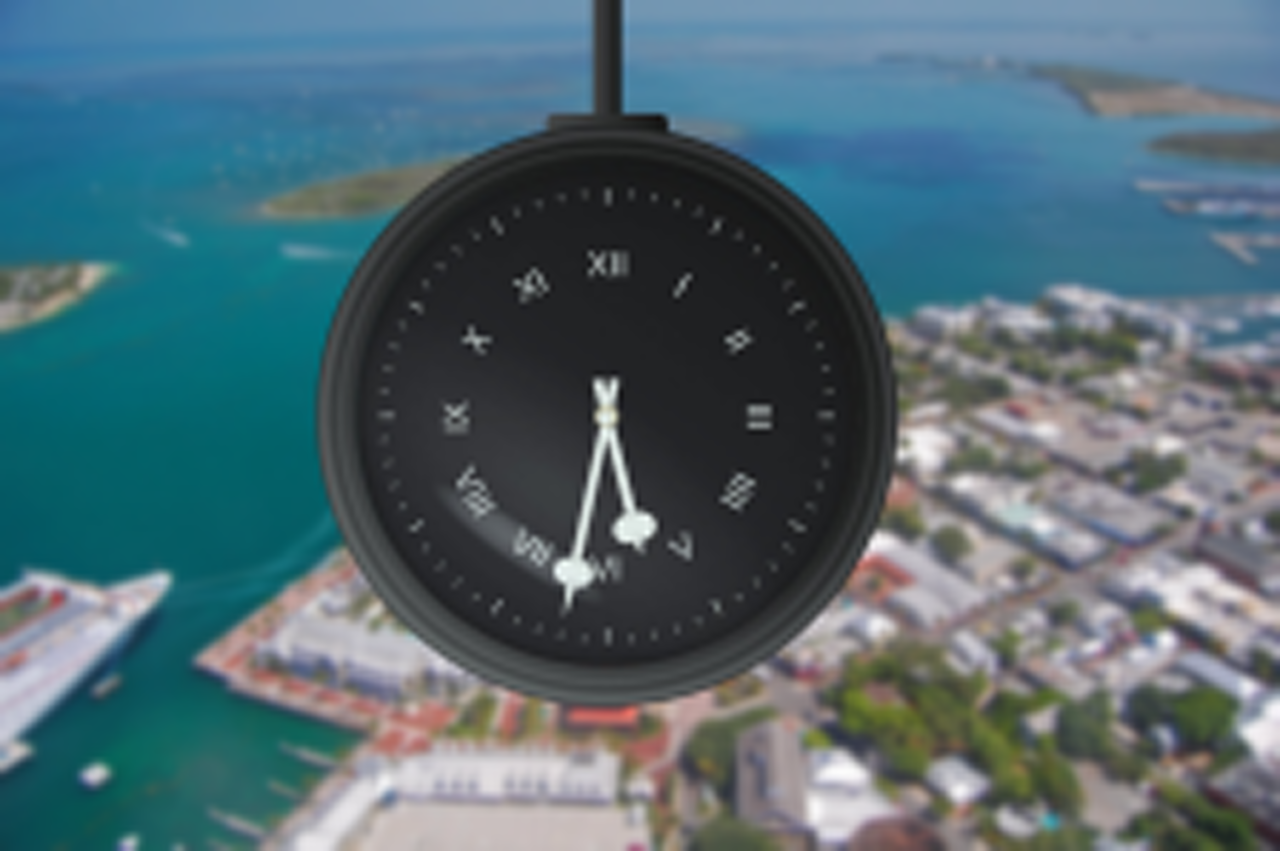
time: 5:32
